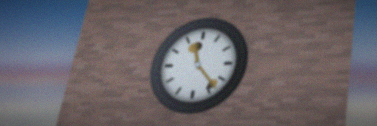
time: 11:23
